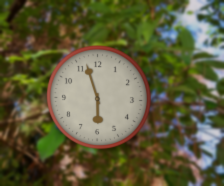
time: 5:57
